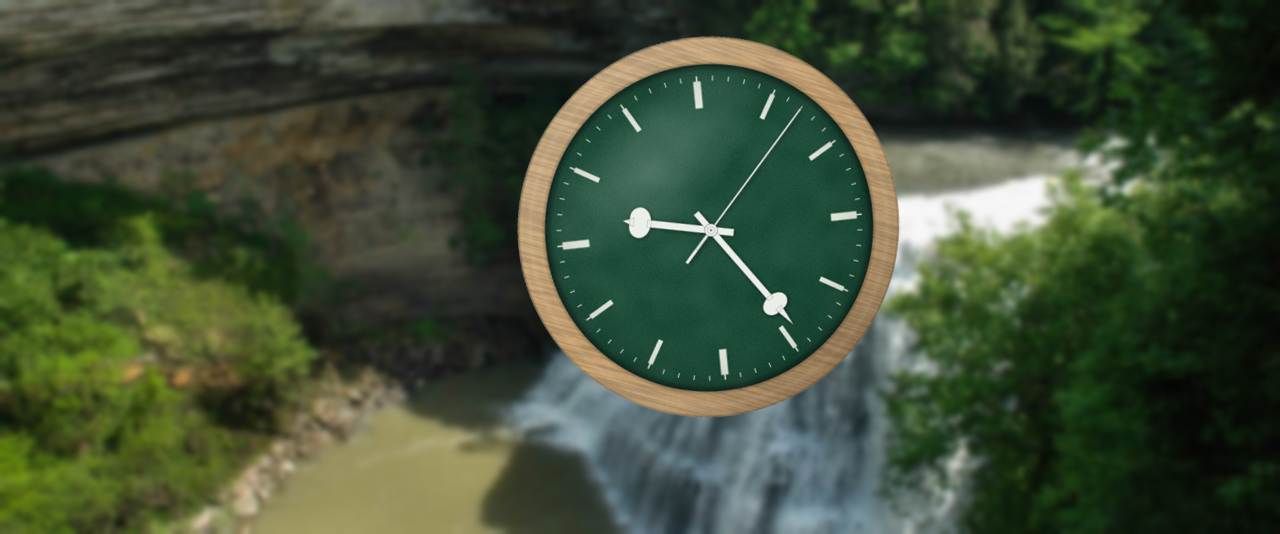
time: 9:24:07
